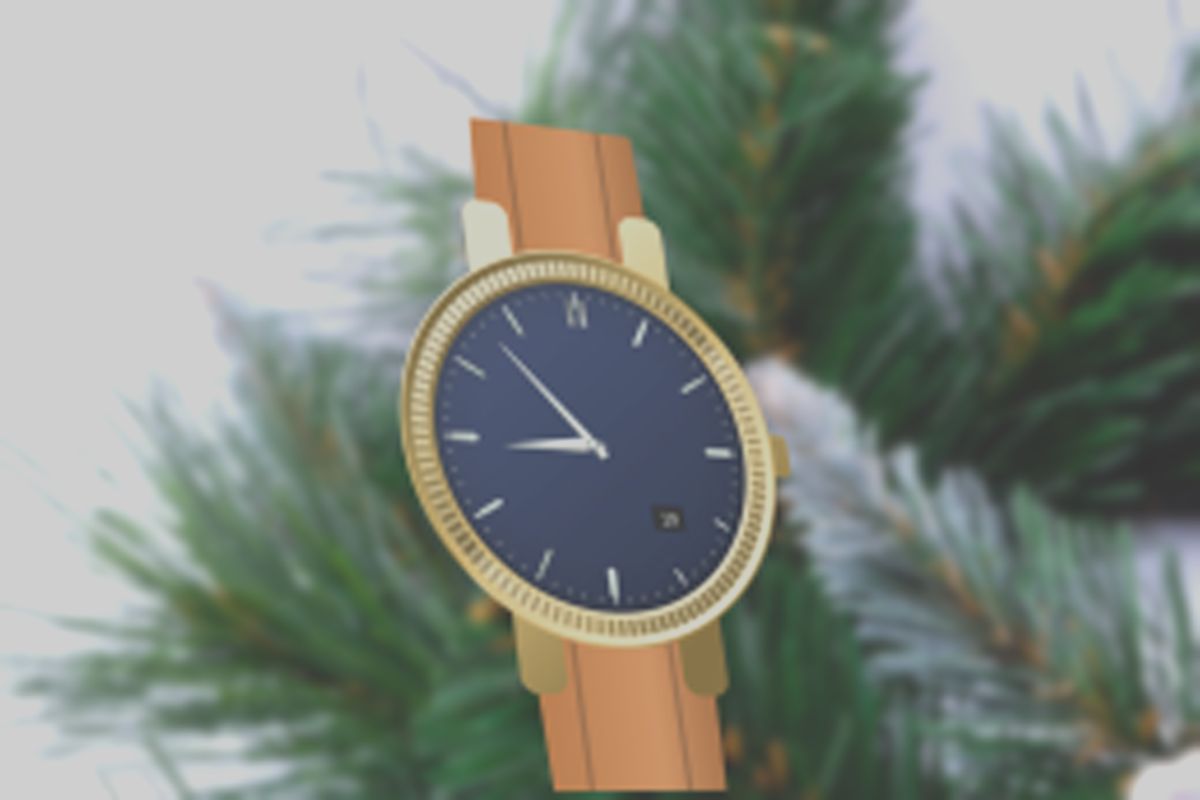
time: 8:53
